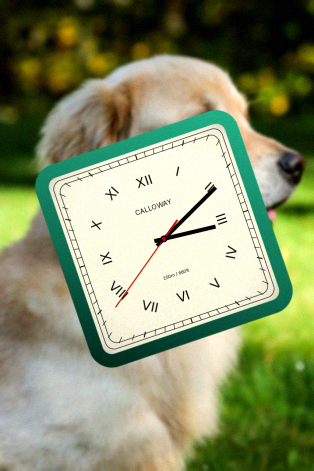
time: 3:10:39
